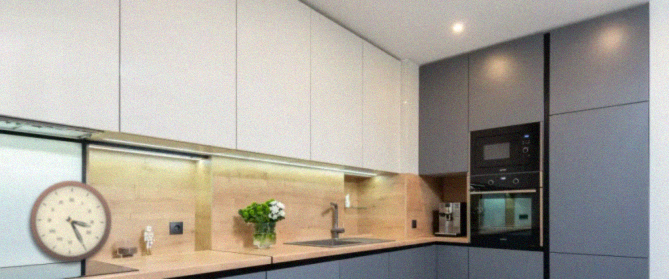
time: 3:25
